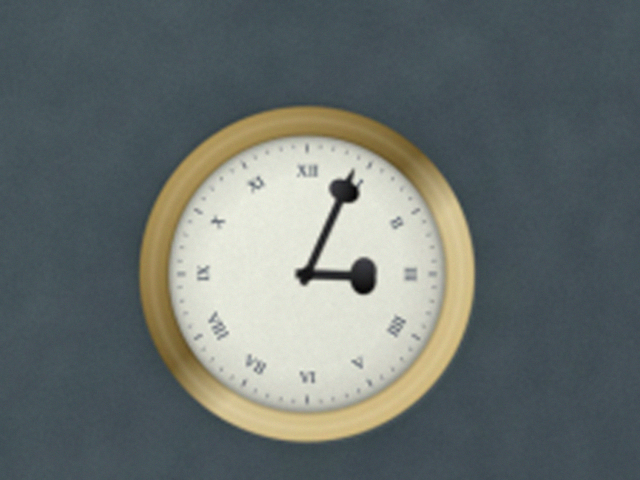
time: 3:04
